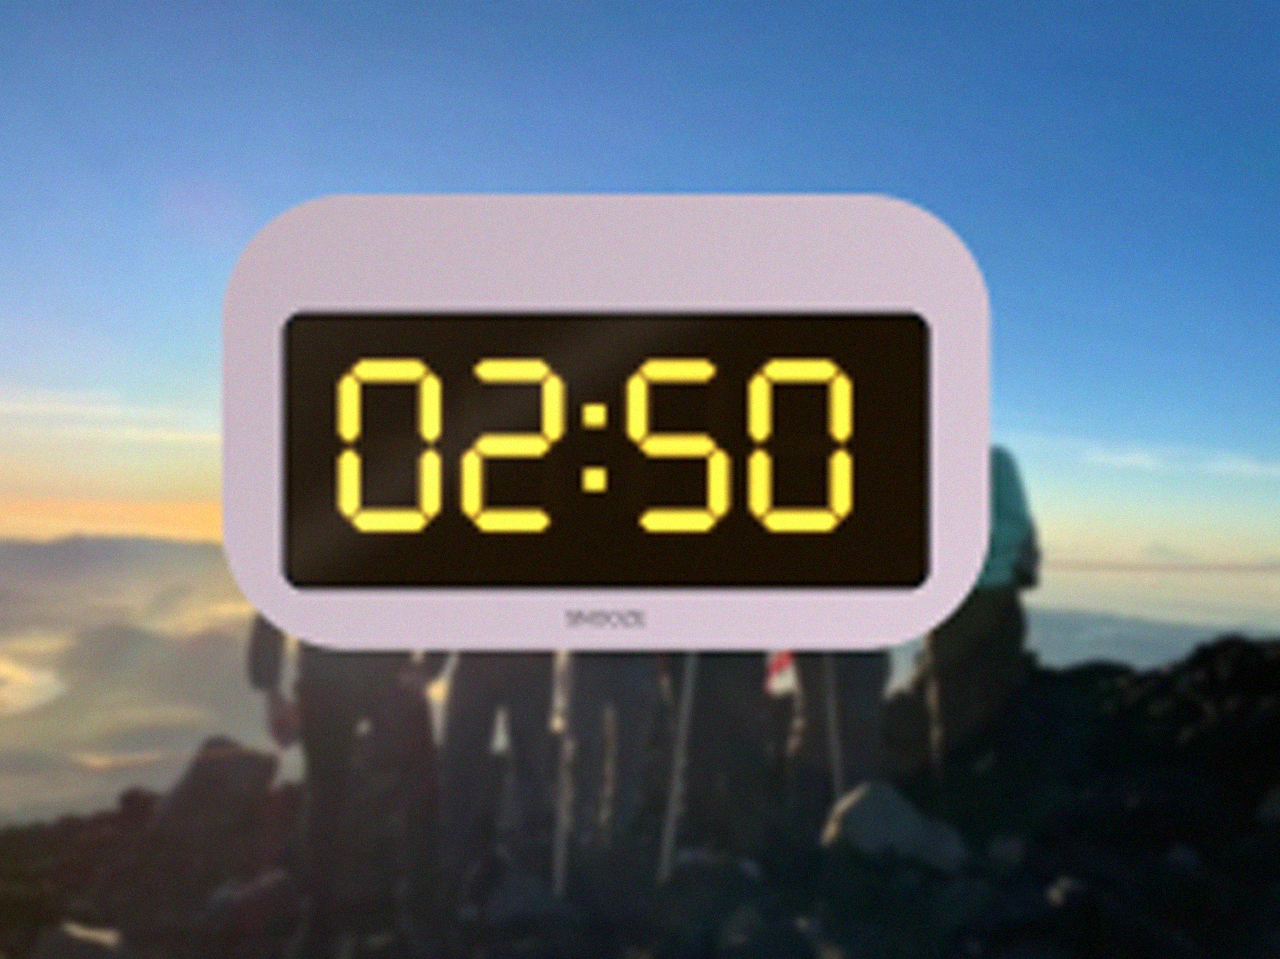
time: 2:50
